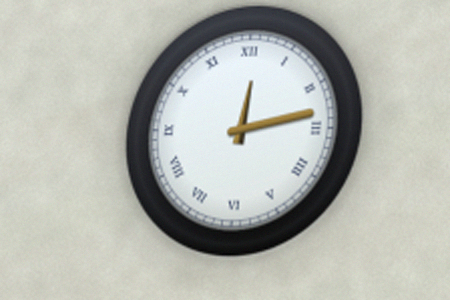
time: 12:13
